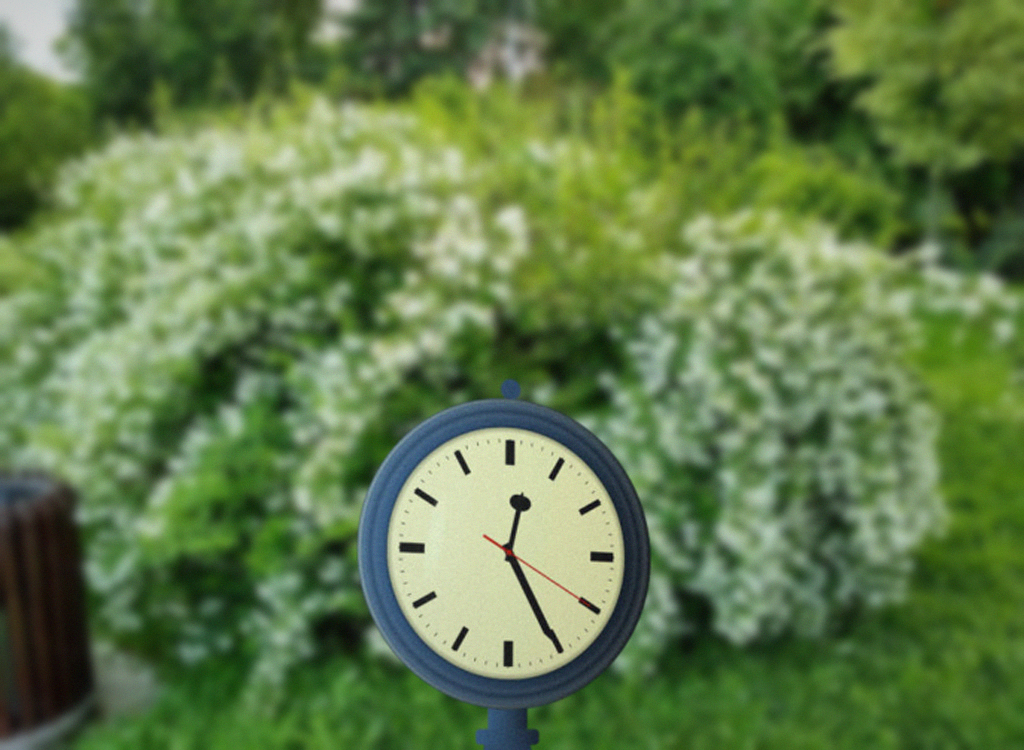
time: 12:25:20
